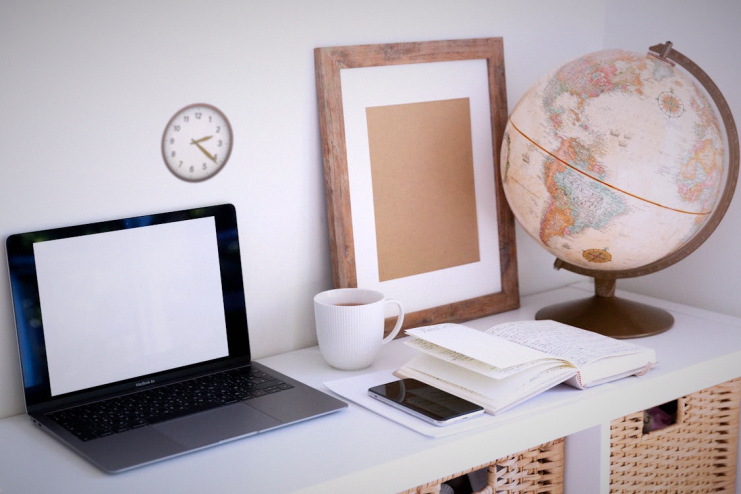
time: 2:21
